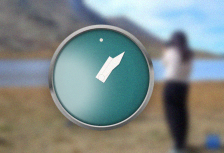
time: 1:07
